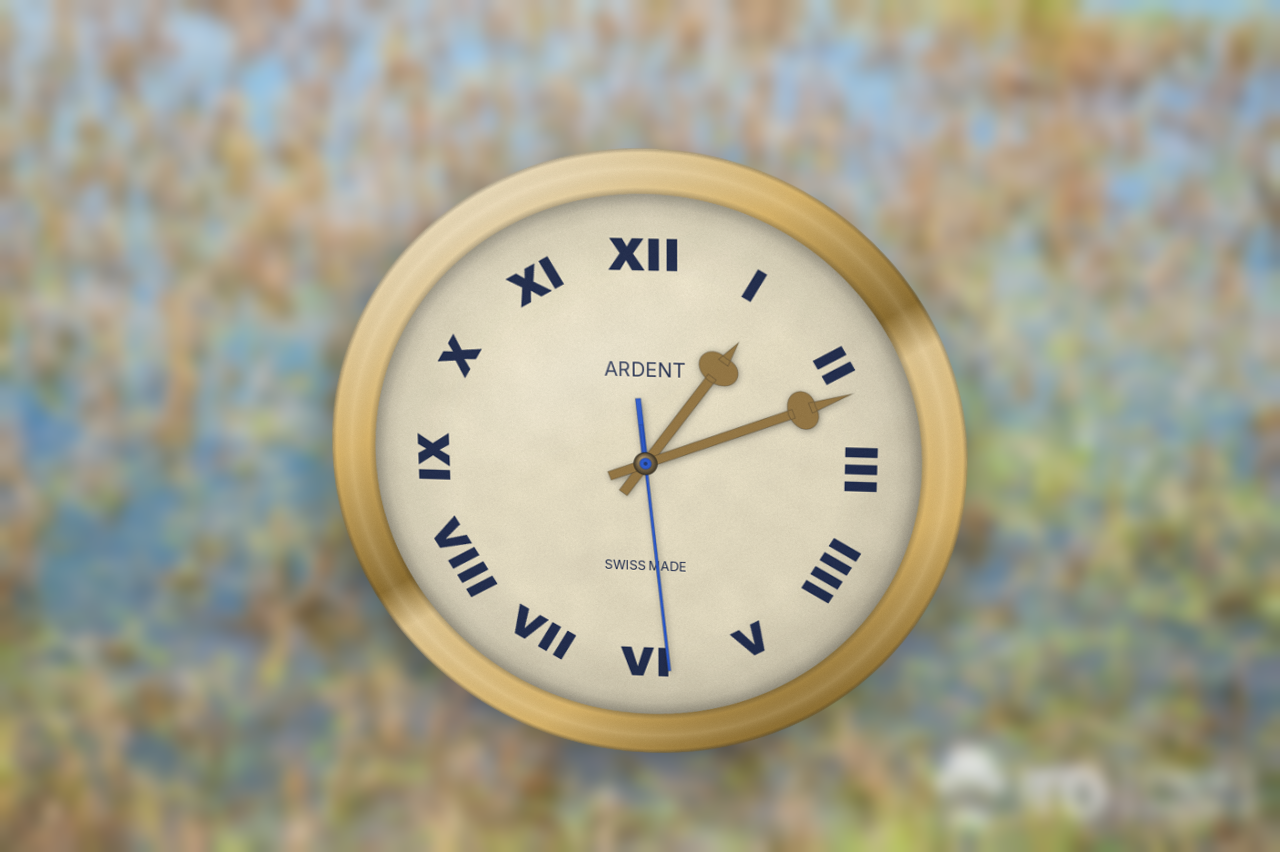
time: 1:11:29
